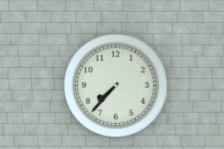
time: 7:37
